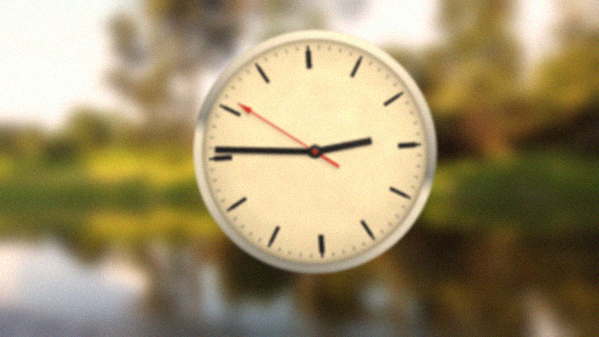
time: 2:45:51
